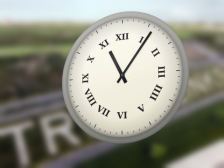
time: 11:06
